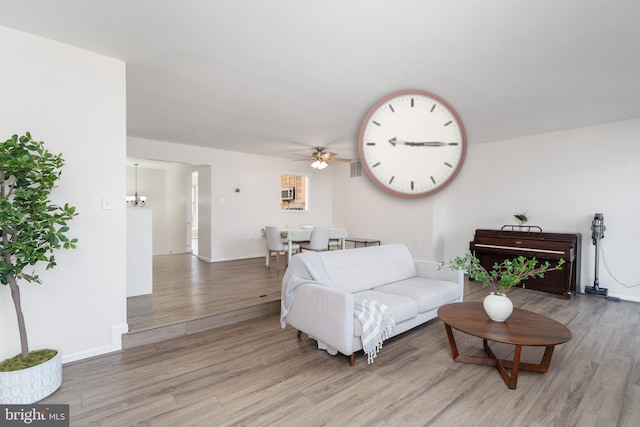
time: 9:15
